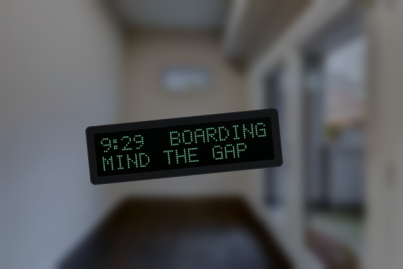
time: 9:29
